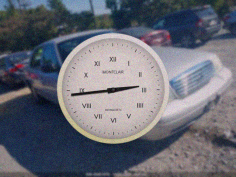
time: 2:44
